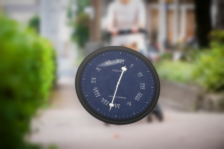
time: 12:32
